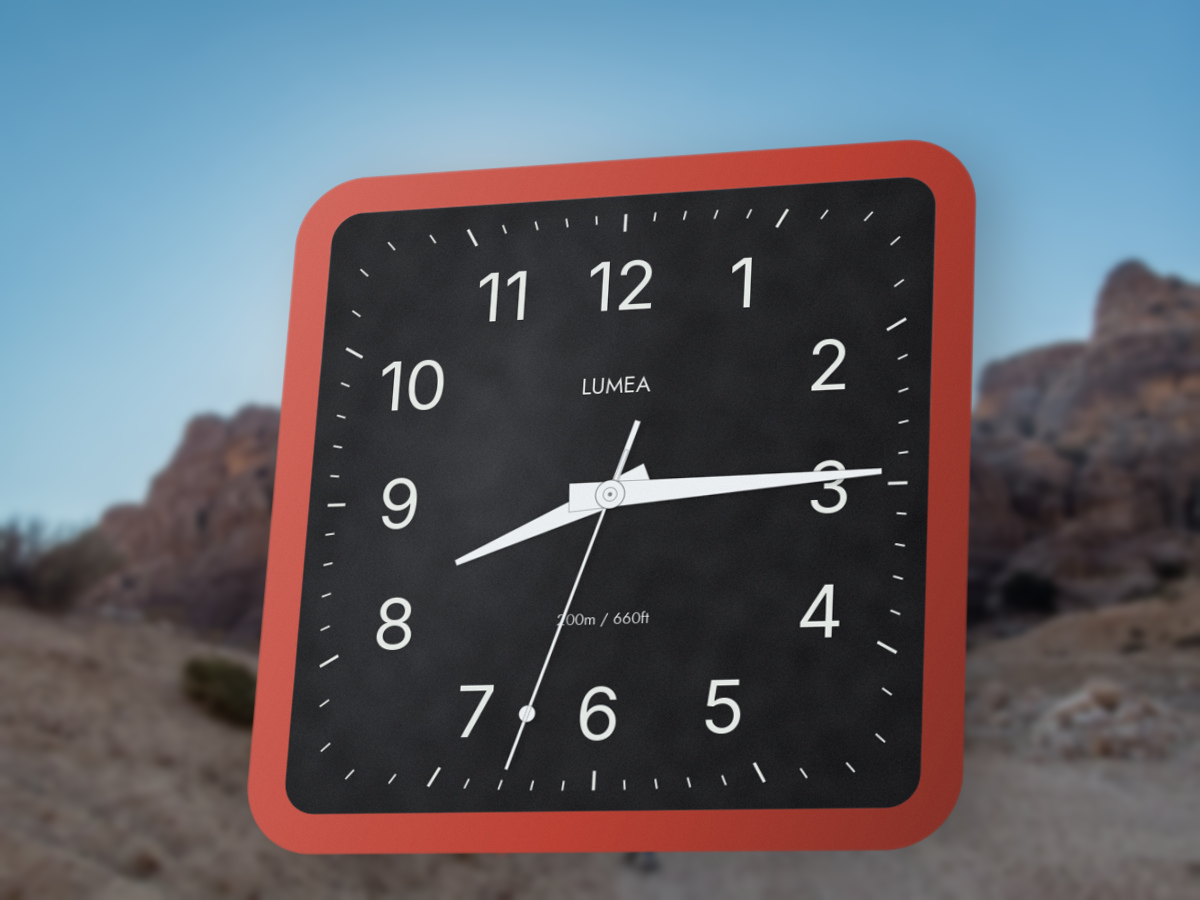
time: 8:14:33
